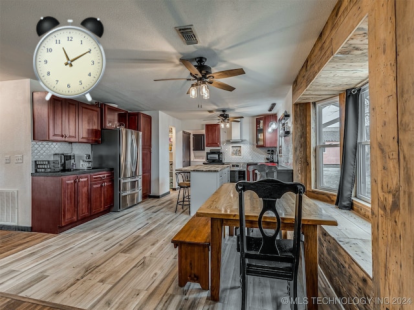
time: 11:10
